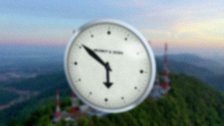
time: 5:51
